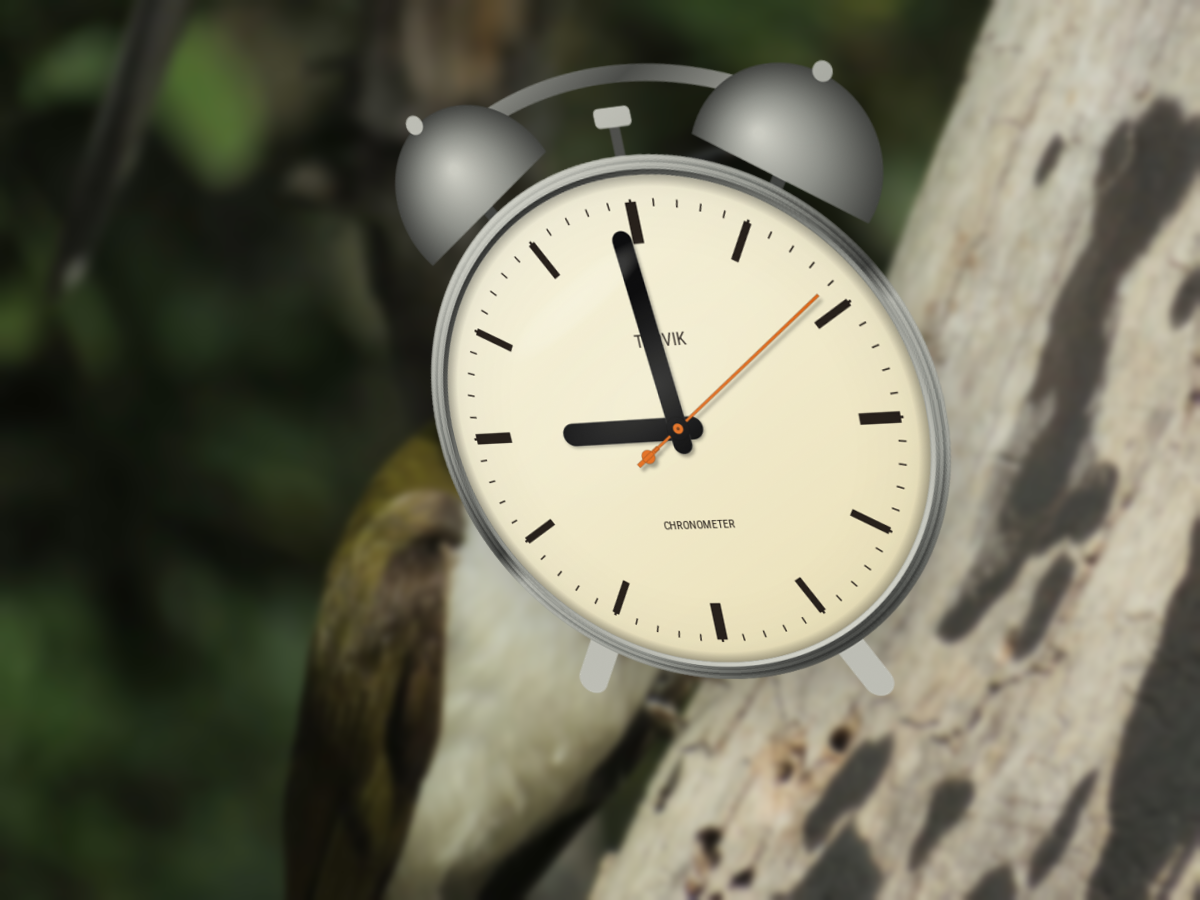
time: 8:59:09
